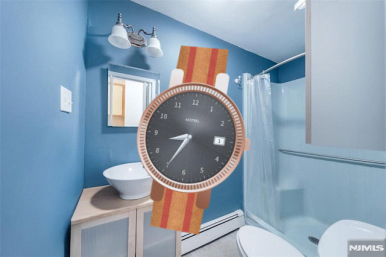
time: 8:35
